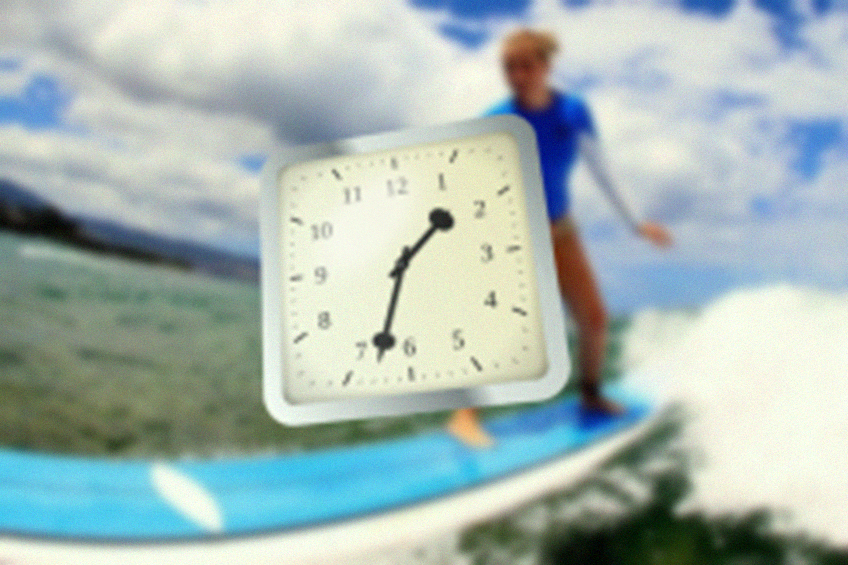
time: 1:33
